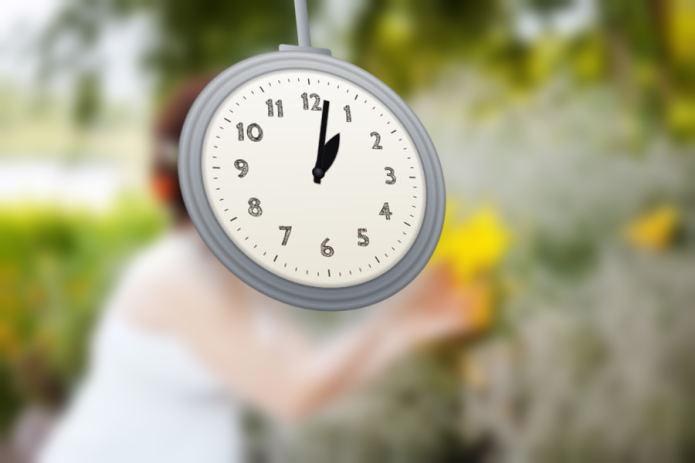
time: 1:02
